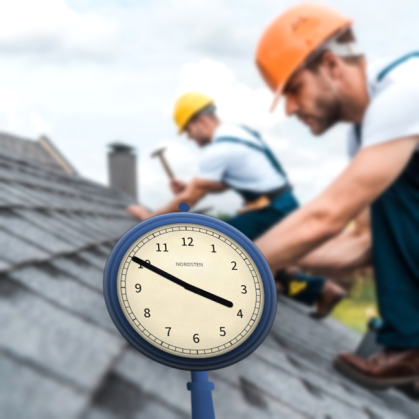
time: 3:50
